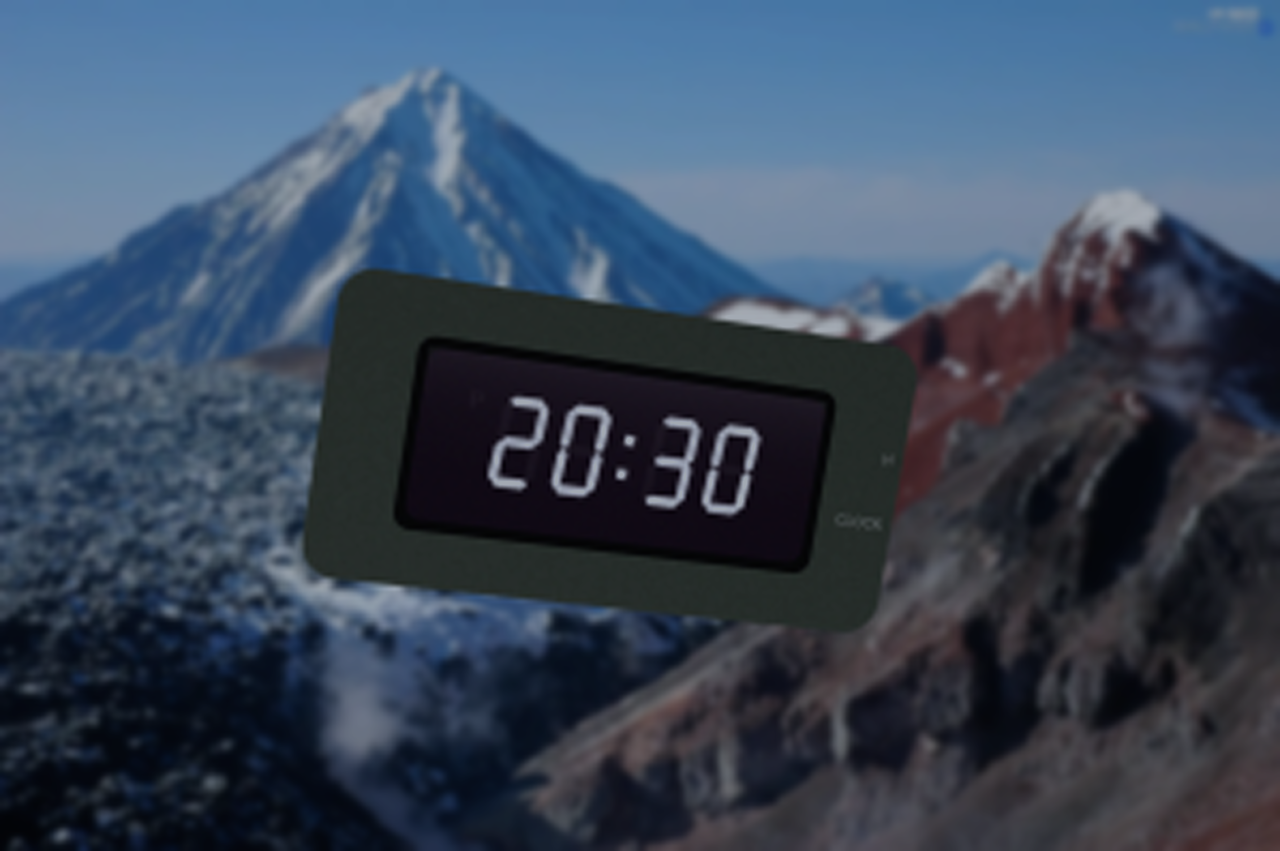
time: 20:30
